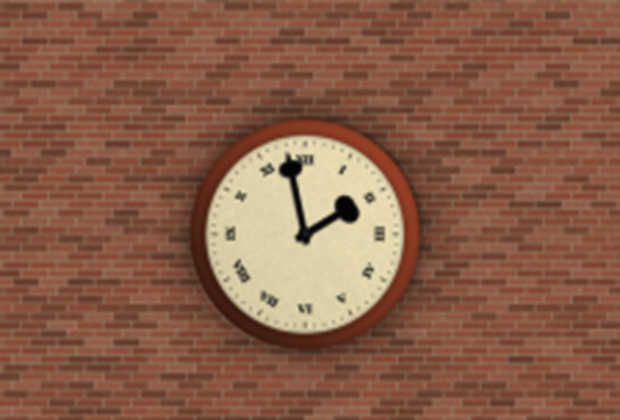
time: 1:58
